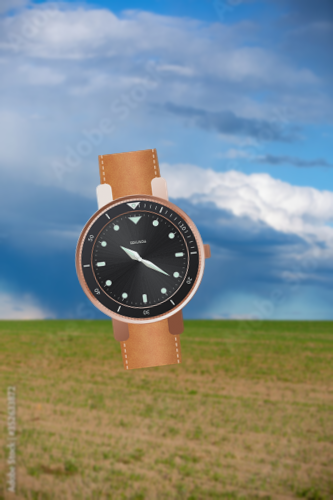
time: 10:21
